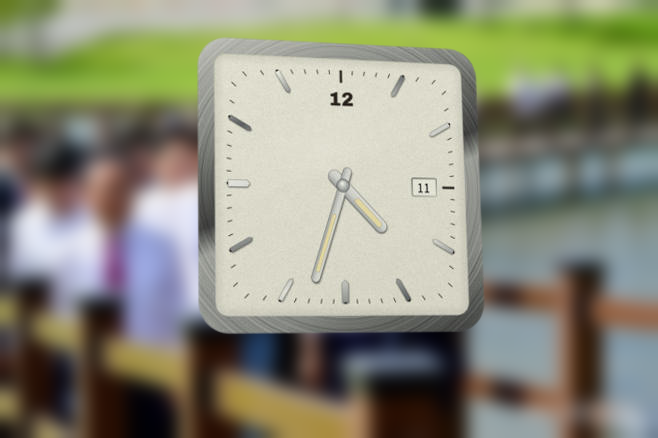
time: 4:33
